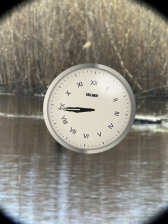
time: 8:44
